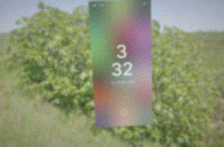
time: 3:32
